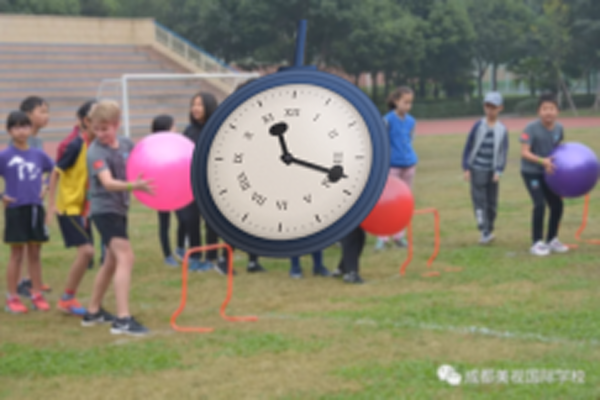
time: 11:18
